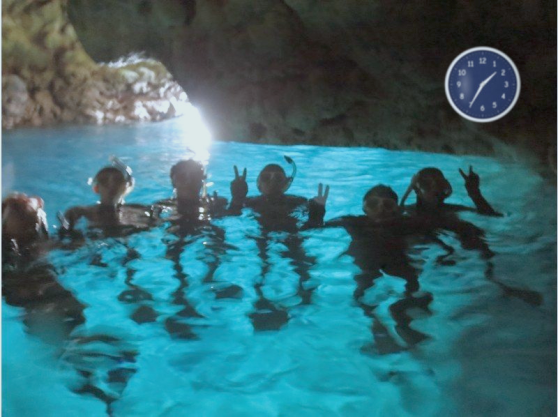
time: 1:35
